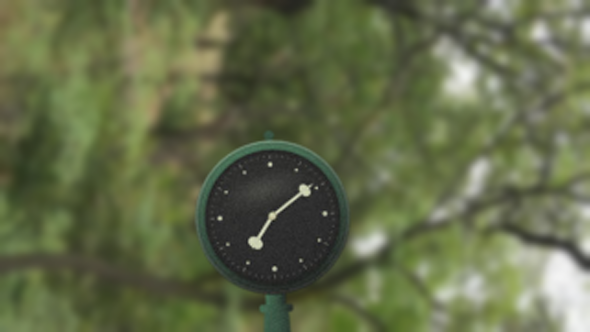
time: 7:09
